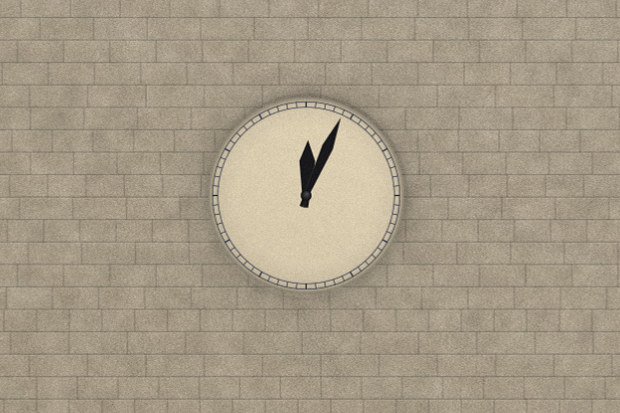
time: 12:04
